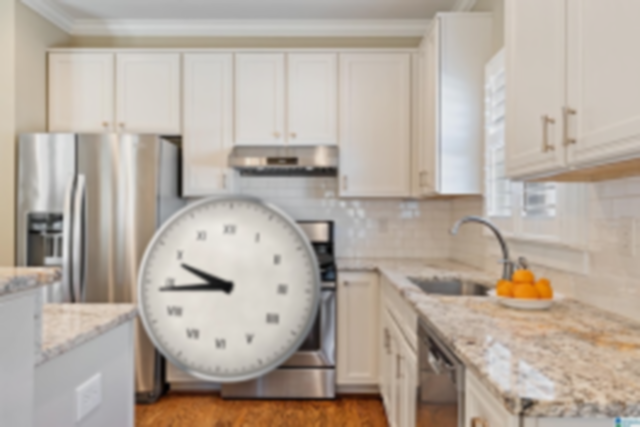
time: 9:44
